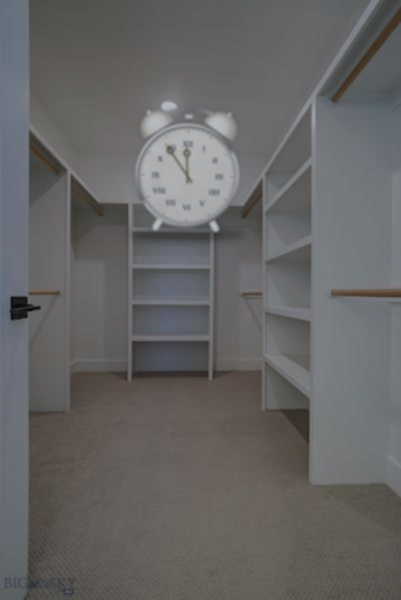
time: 11:54
